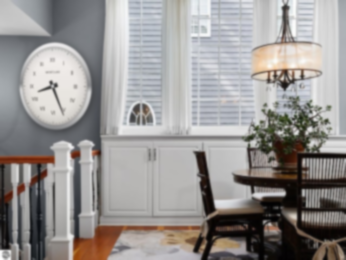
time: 8:26
